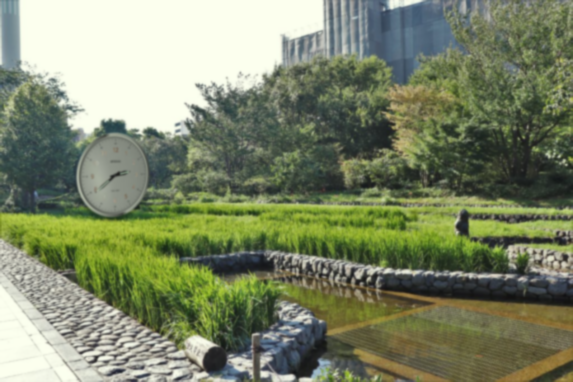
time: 2:39
